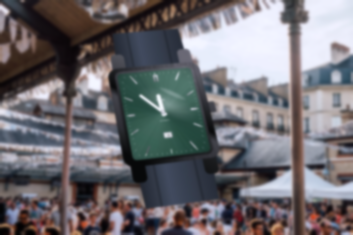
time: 11:53
